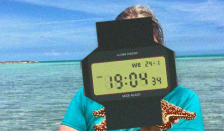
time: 19:04:34
